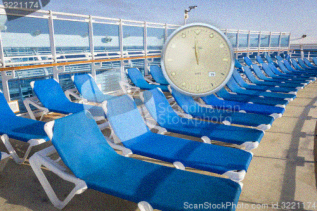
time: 11:59
